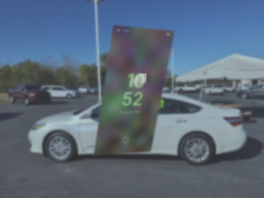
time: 10:52
